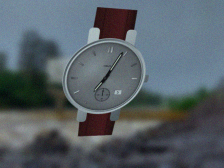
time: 7:04
